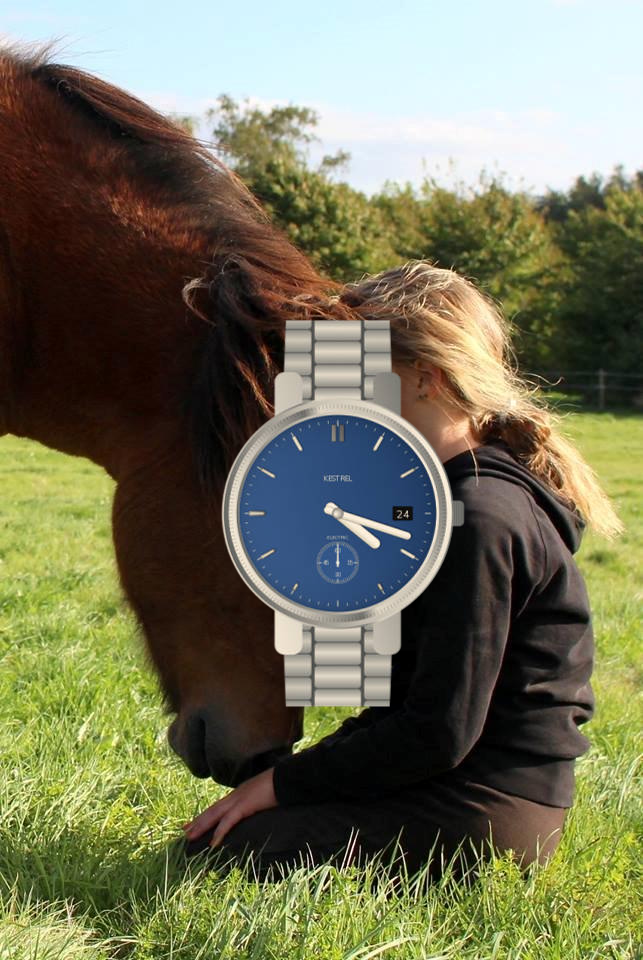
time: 4:18
